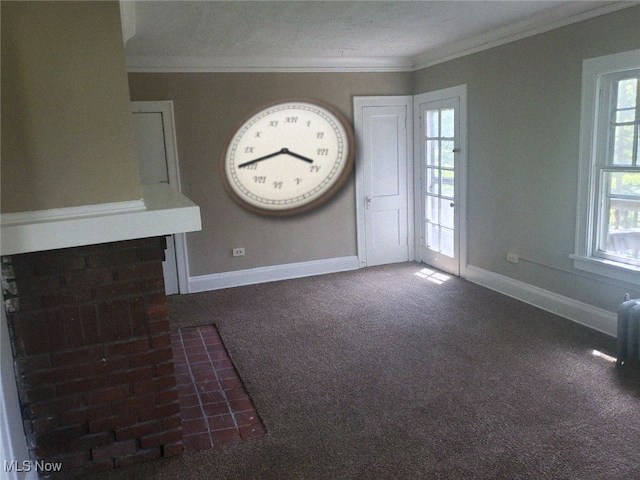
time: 3:41
